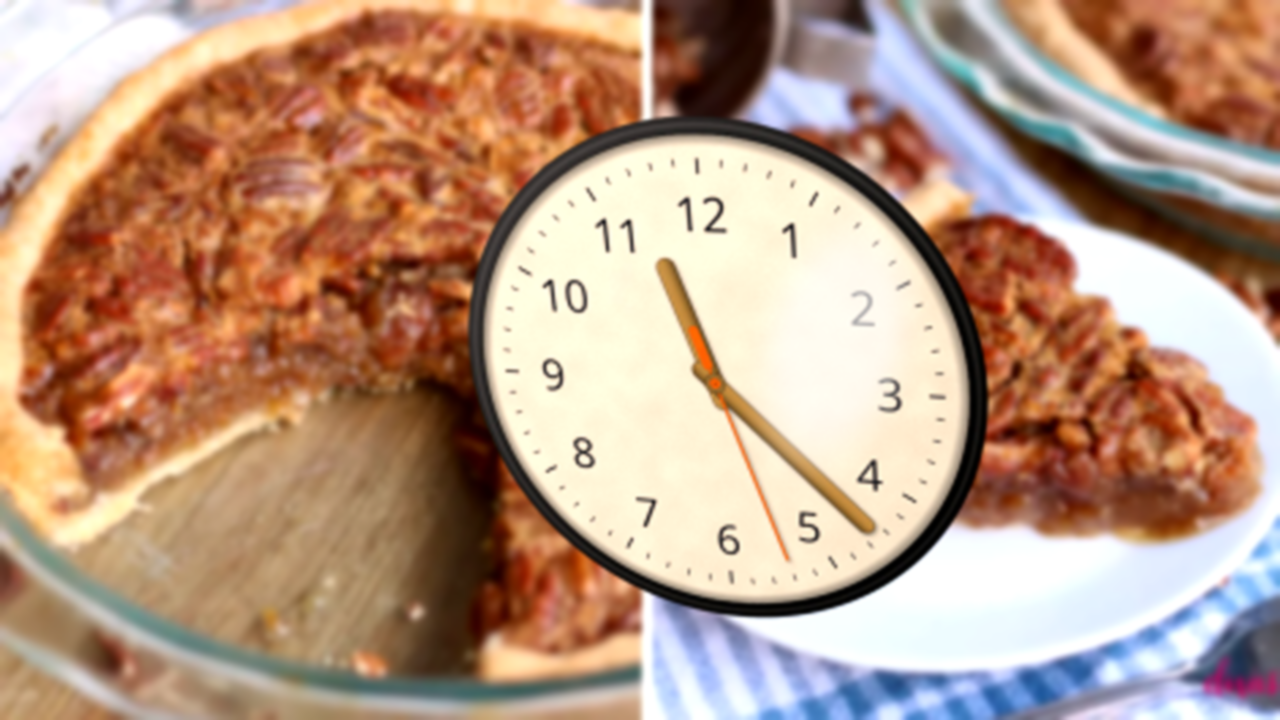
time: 11:22:27
